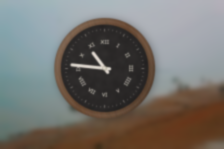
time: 10:46
